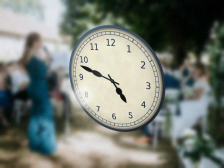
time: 4:48
